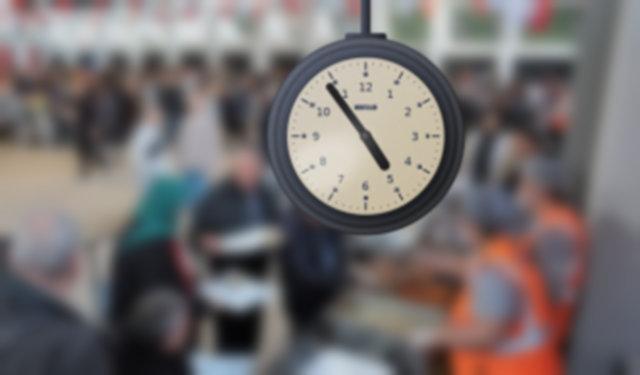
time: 4:54
